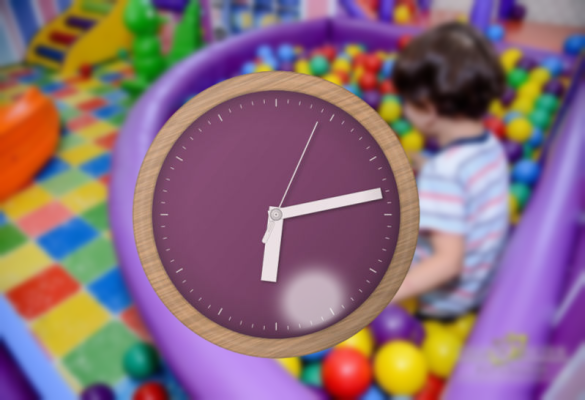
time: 6:13:04
